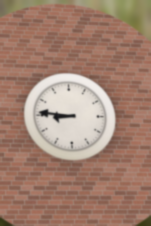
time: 8:46
